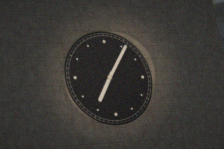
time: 7:06
